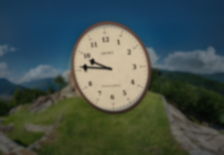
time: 9:46
